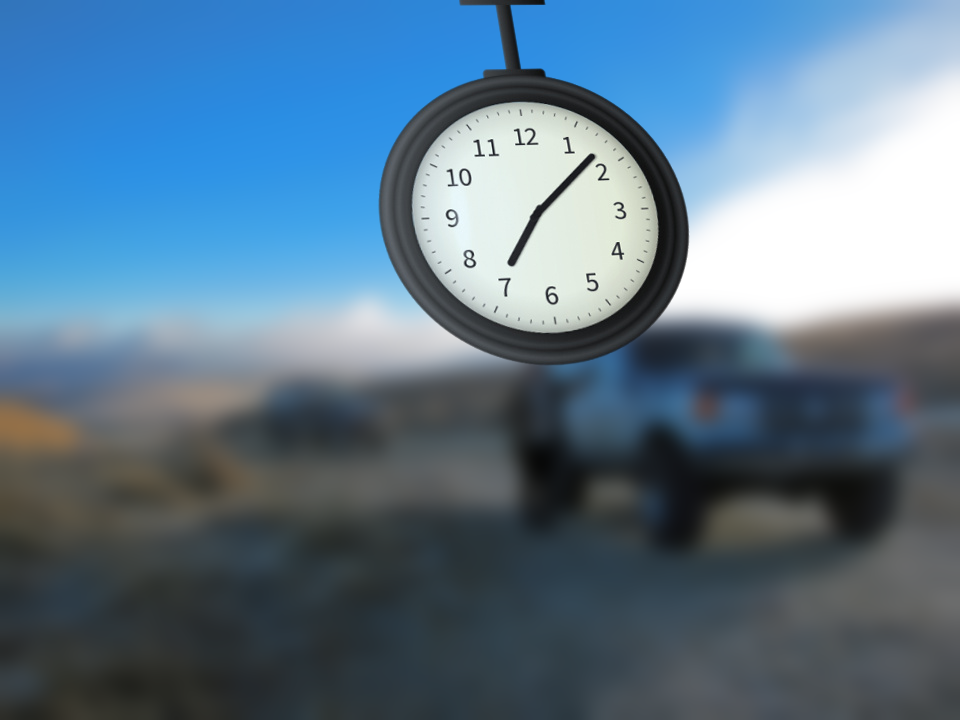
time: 7:08
